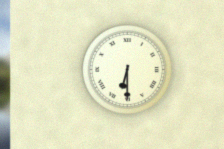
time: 6:30
